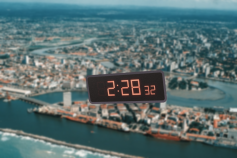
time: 2:28:32
